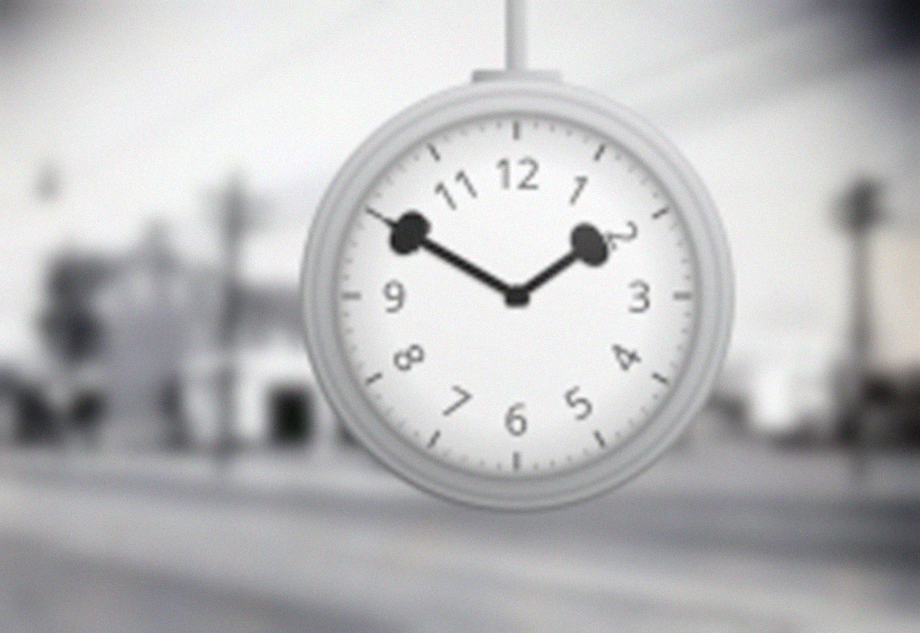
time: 1:50
